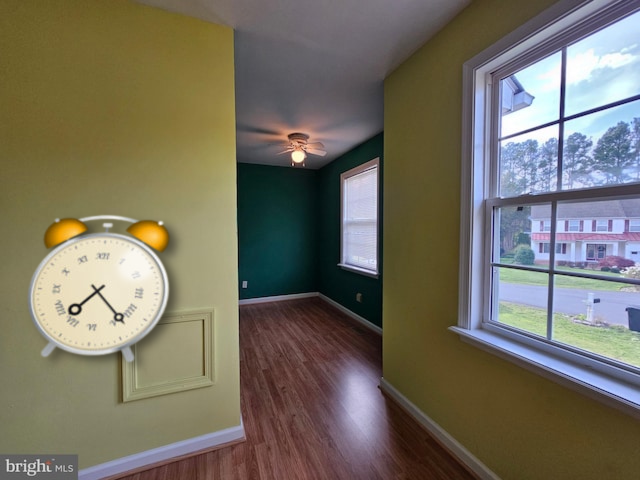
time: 7:23
